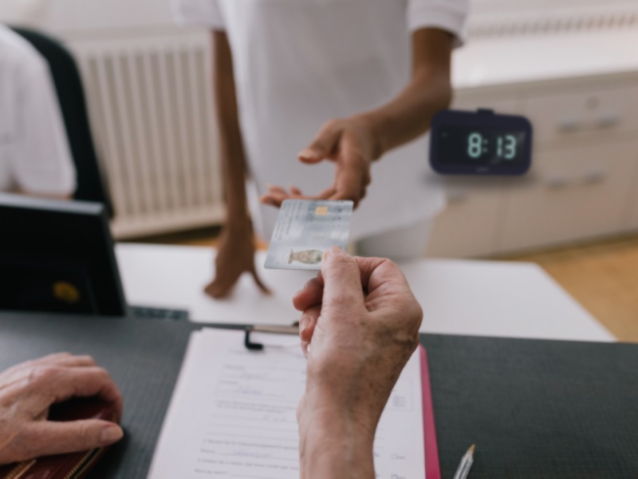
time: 8:13
